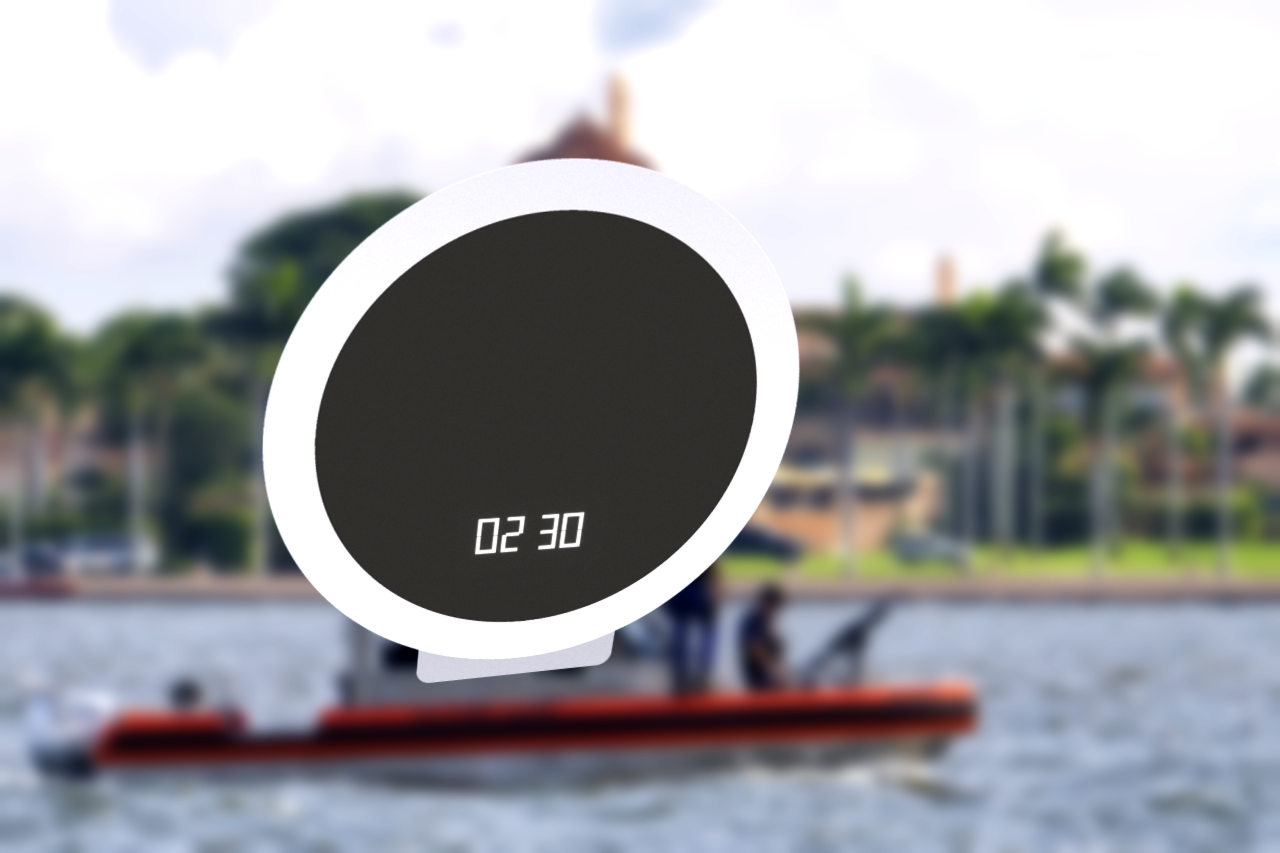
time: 2:30
